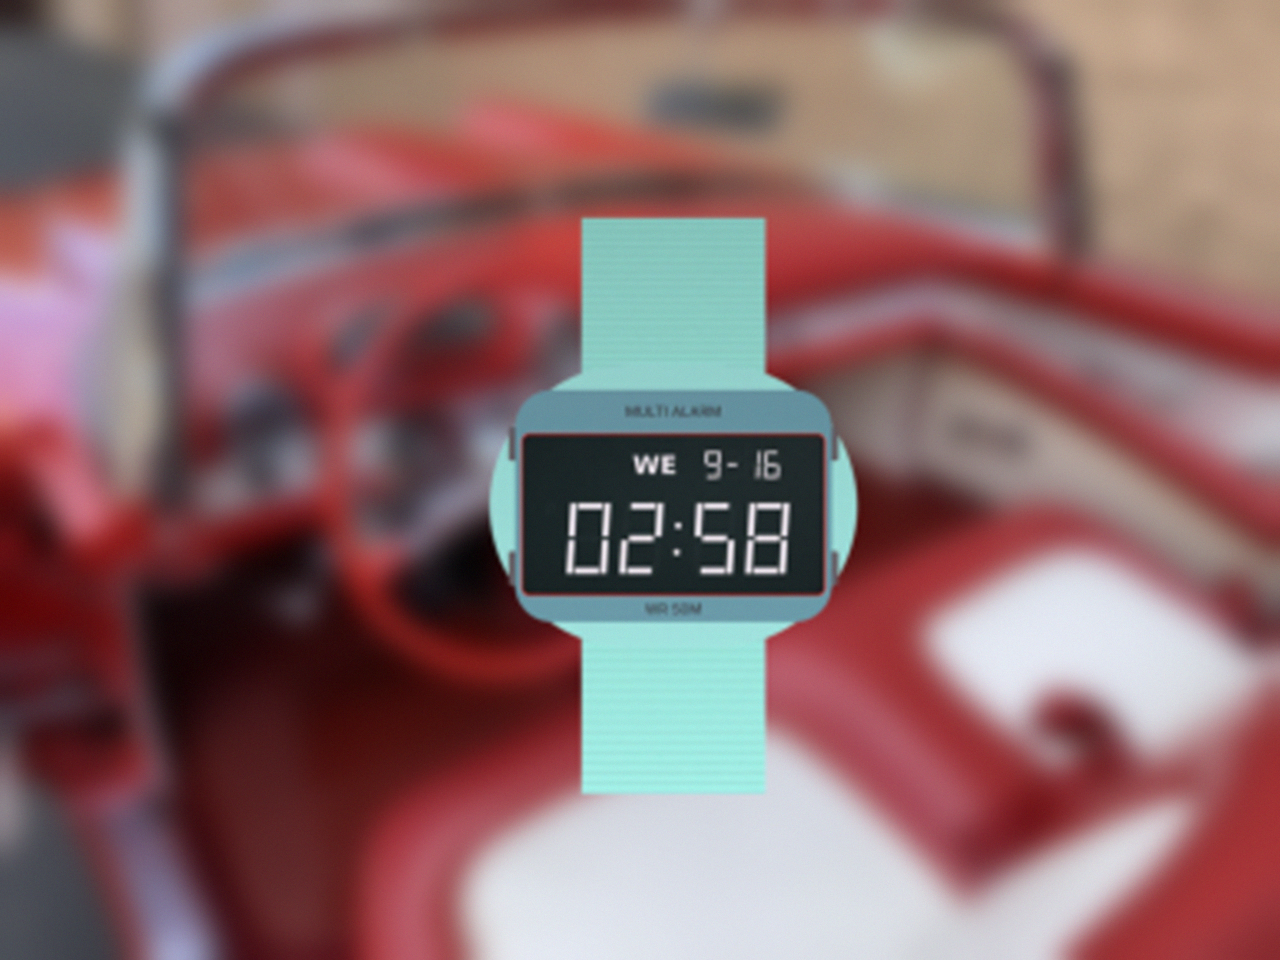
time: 2:58
